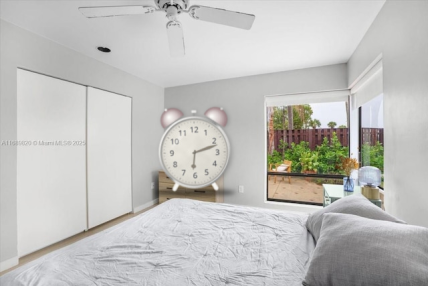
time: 6:12
